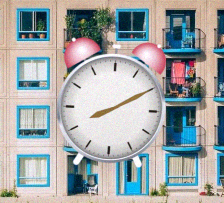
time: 8:10
